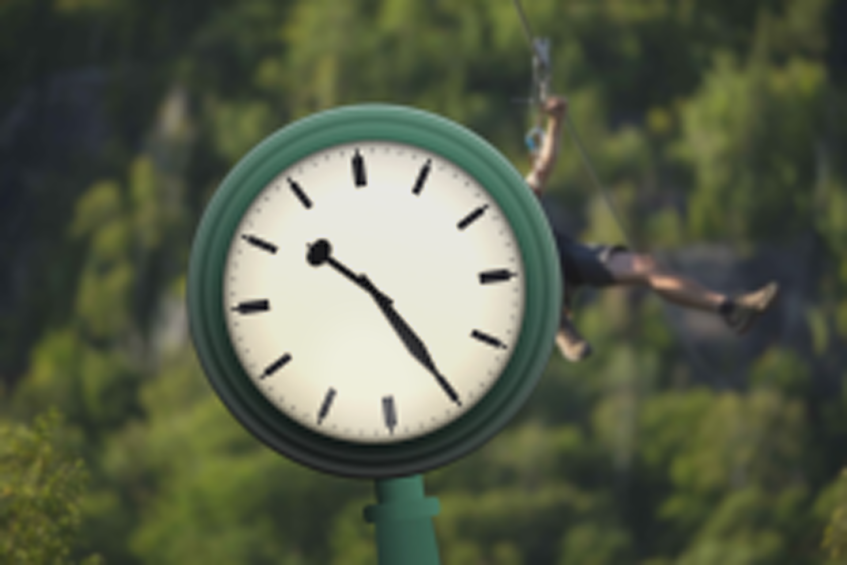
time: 10:25
